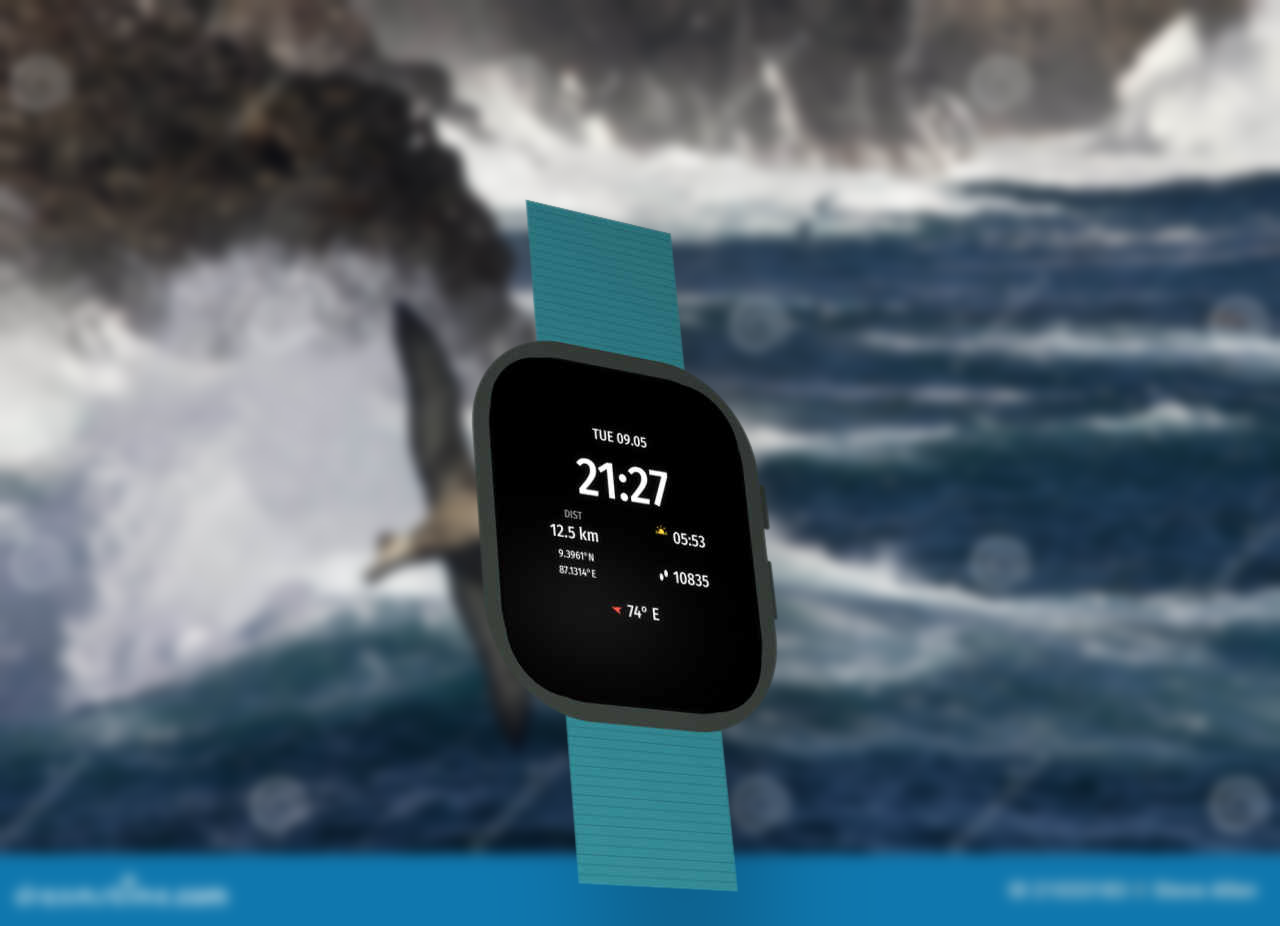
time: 21:27
